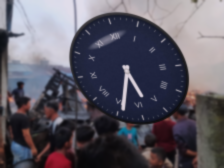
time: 5:34
